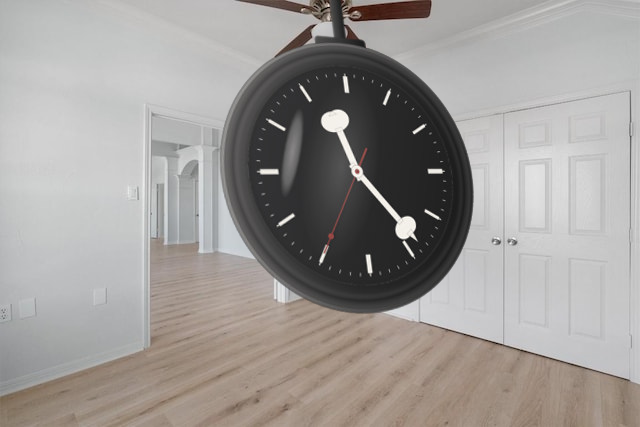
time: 11:23:35
